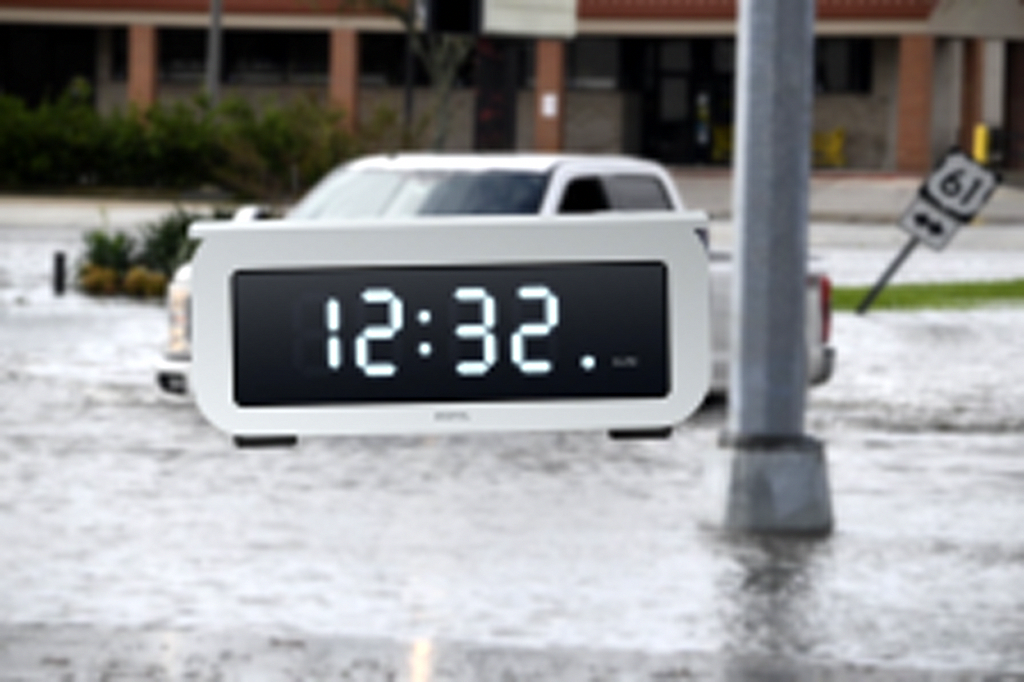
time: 12:32
